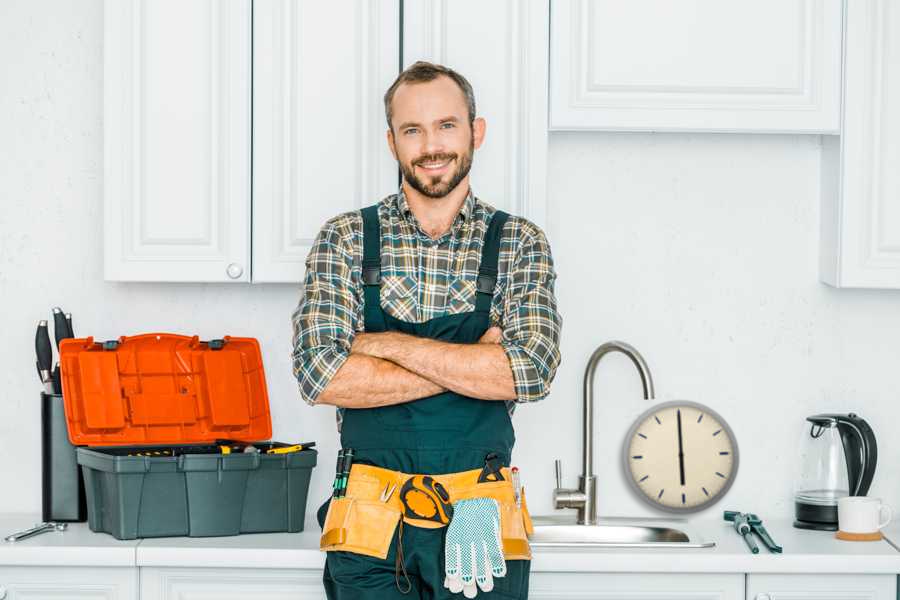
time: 6:00
